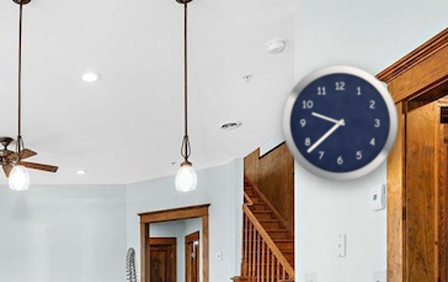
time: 9:38
